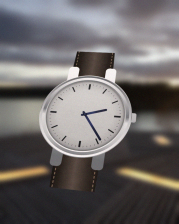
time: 2:24
